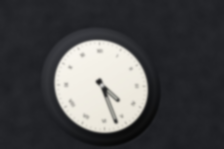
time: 4:27
